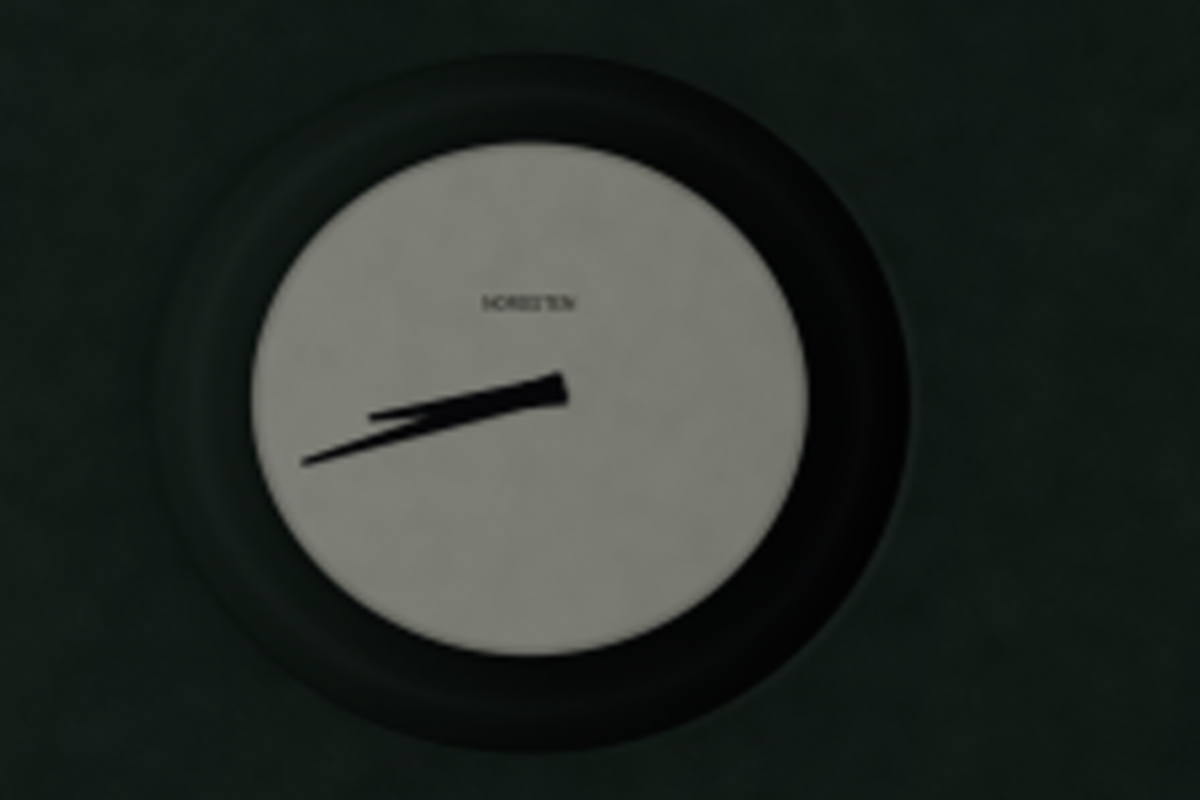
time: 8:42
